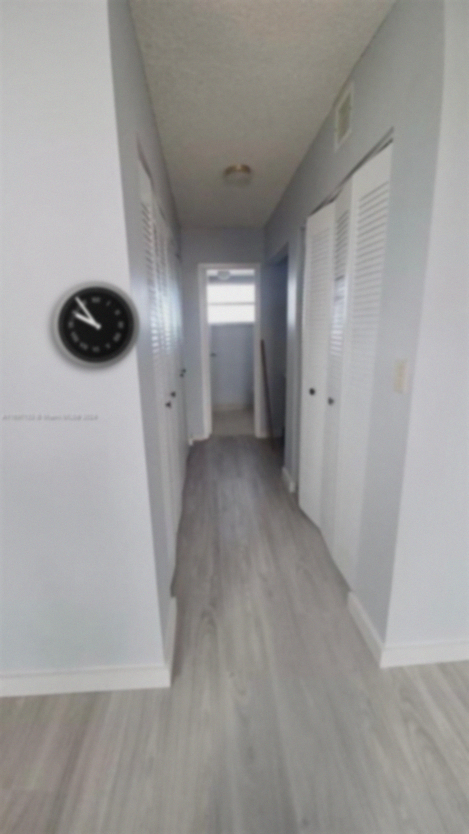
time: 9:54
